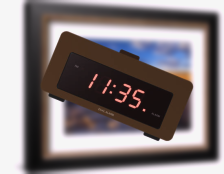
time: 11:35
